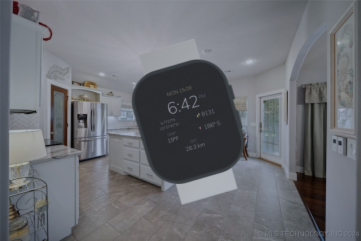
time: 6:42
